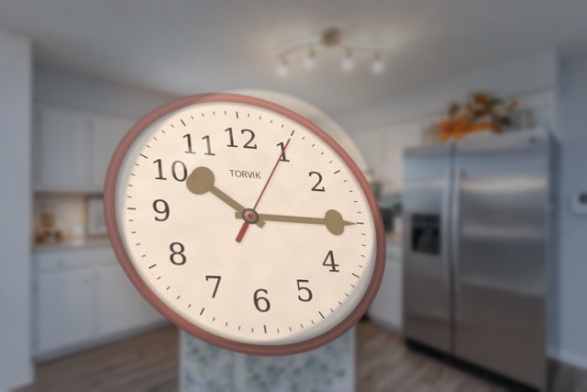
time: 10:15:05
